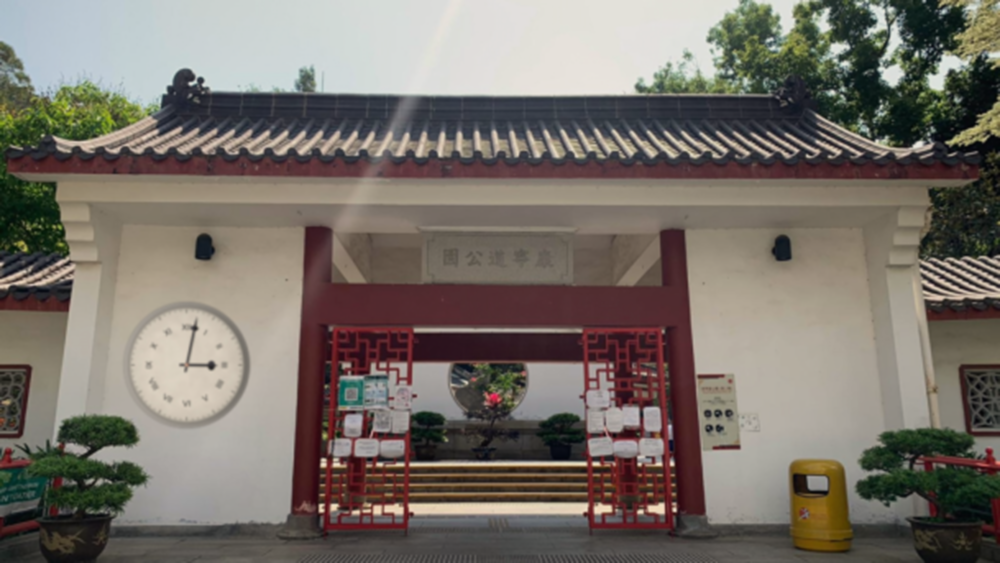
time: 3:02
